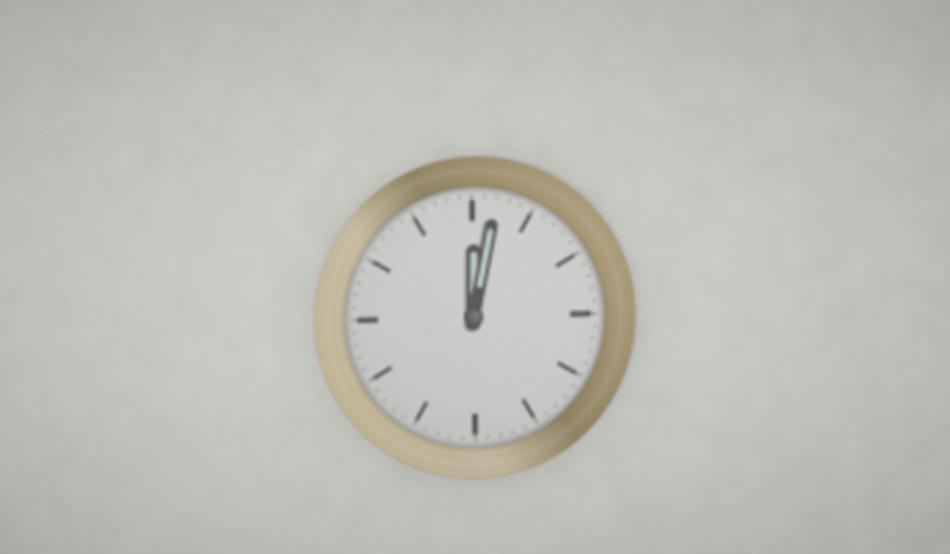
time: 12:02
